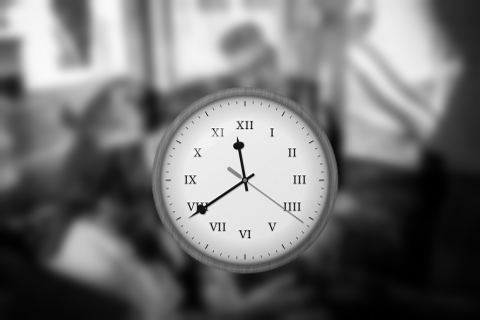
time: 11:39:21
